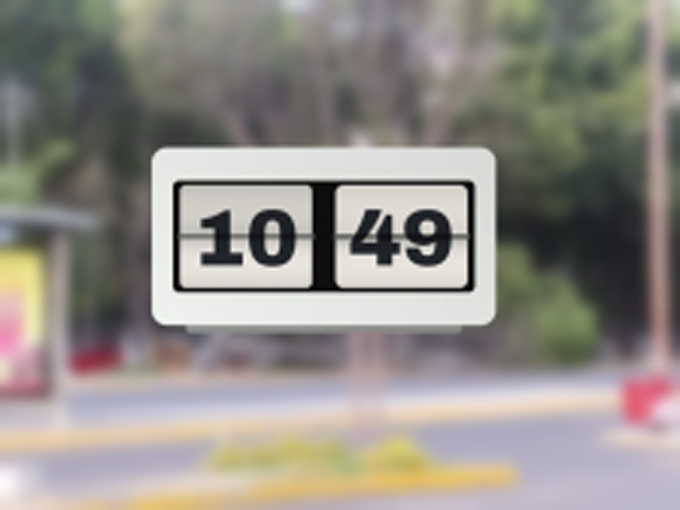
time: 10:49
